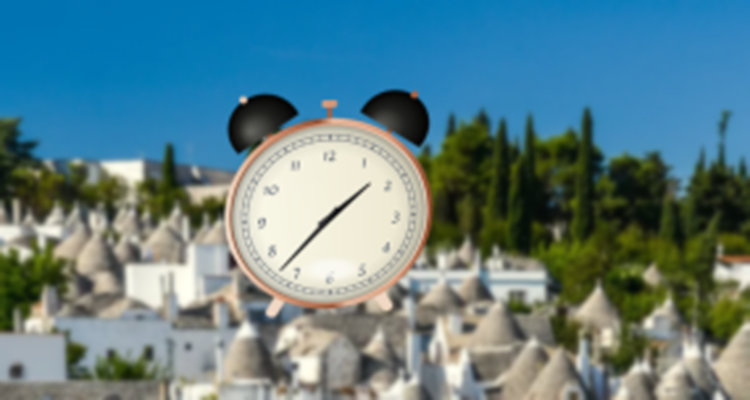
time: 1:37
